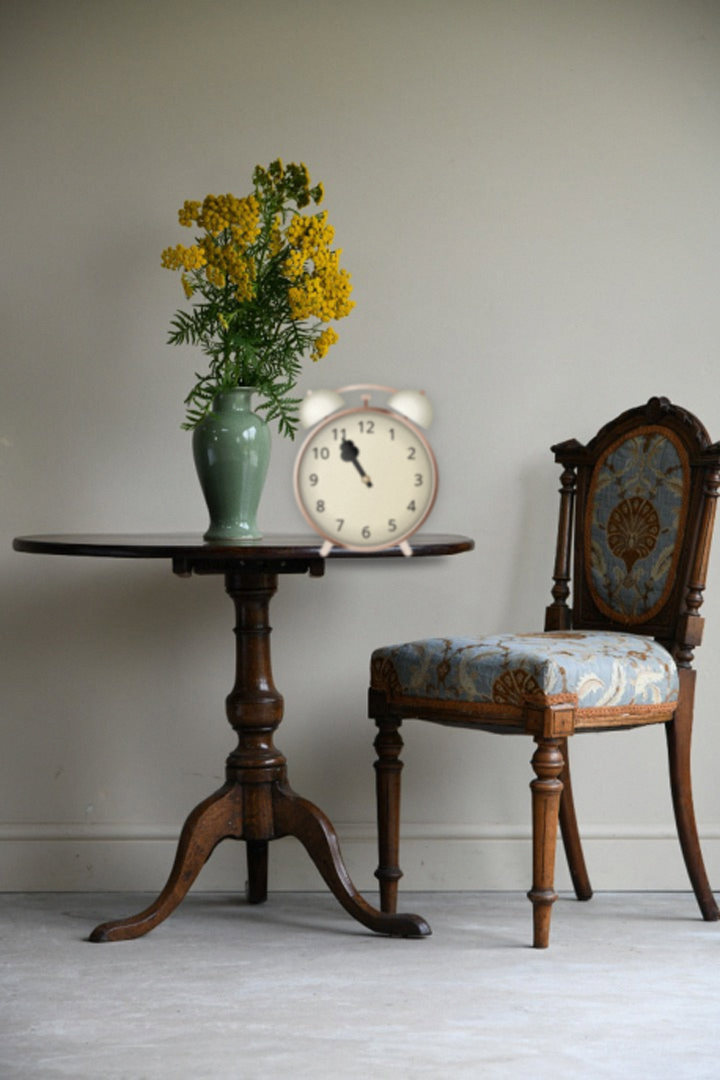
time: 10:55
